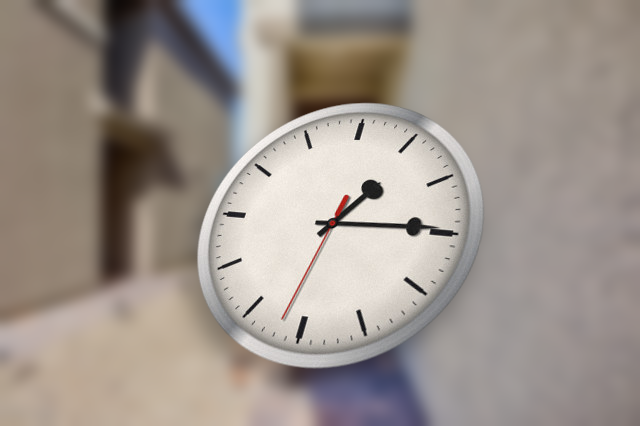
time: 1:14:32
